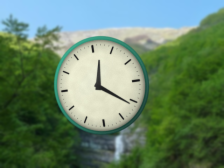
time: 12:21
